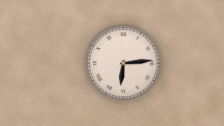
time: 6:14
